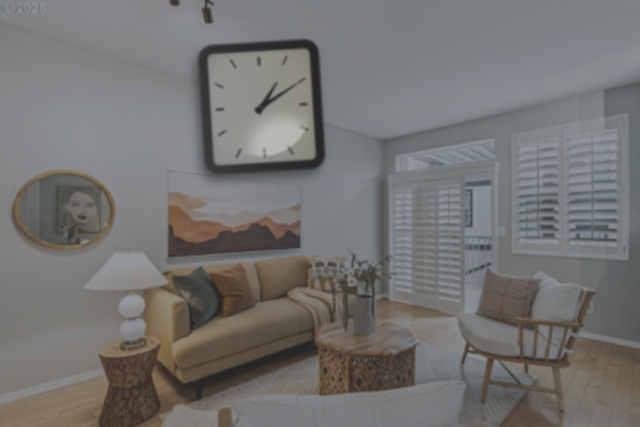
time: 1:10
